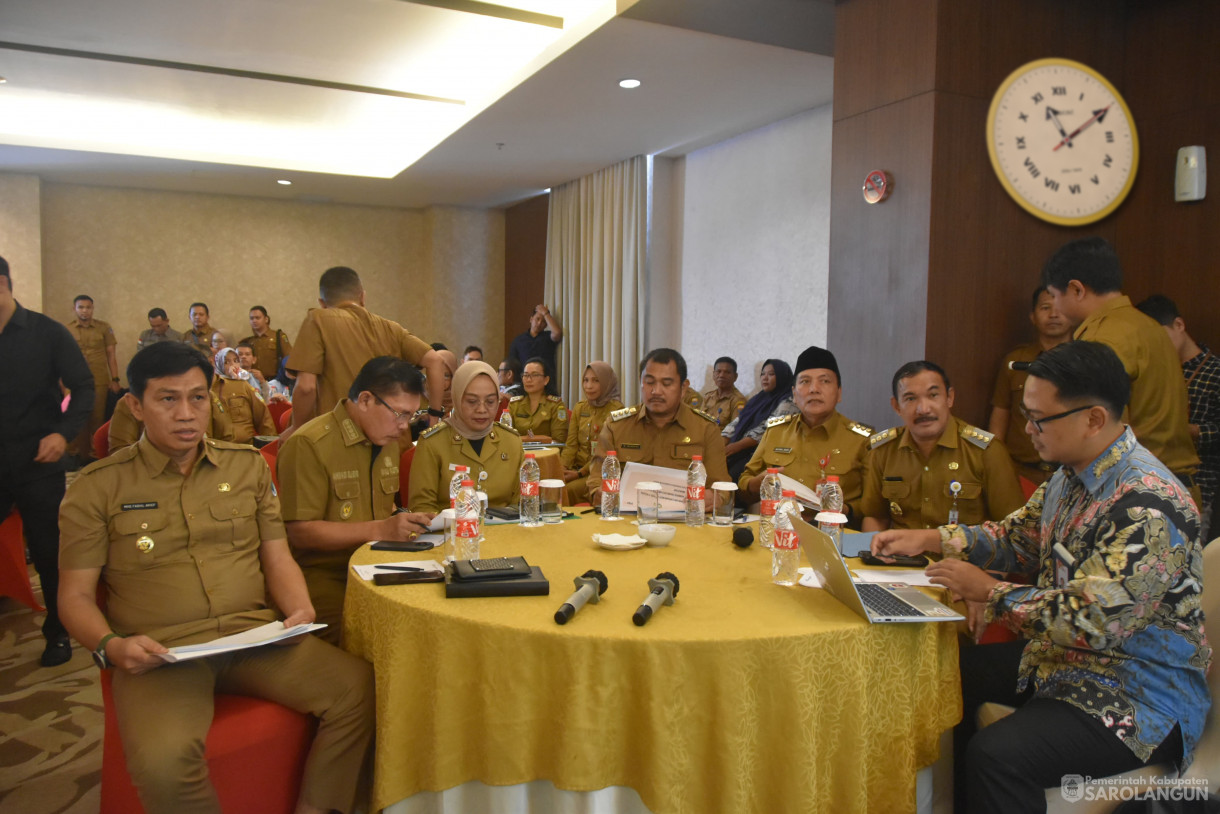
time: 11:10:10
